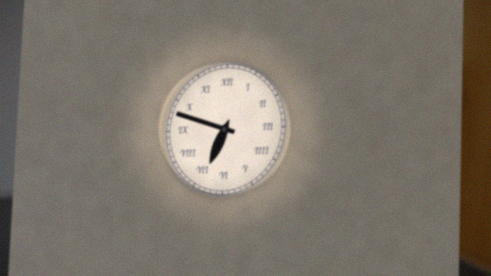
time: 6:48
